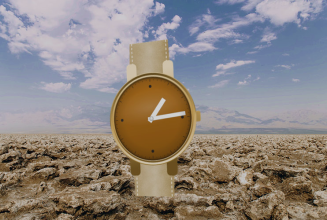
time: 1:14
